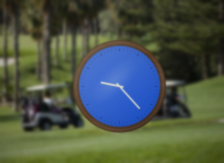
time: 9:23
